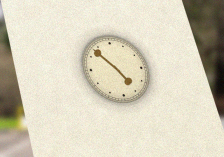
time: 4:53
